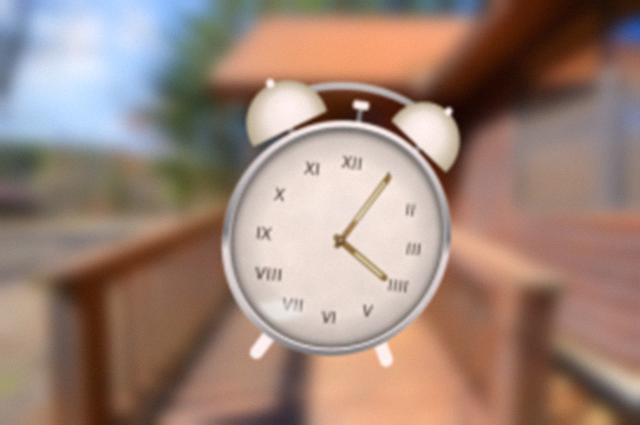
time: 4:05
